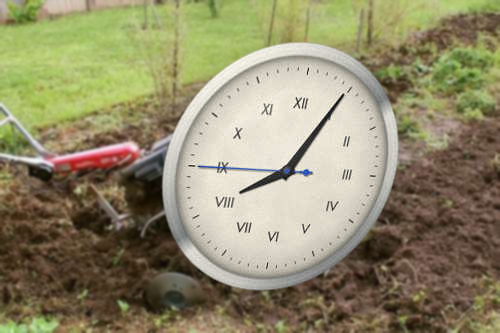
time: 8:04:45
